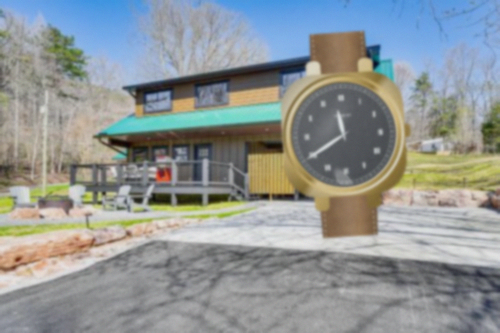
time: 11:40
